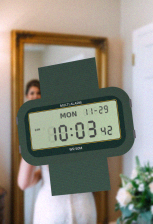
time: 10:03:42
